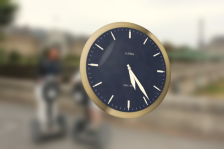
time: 5:24
